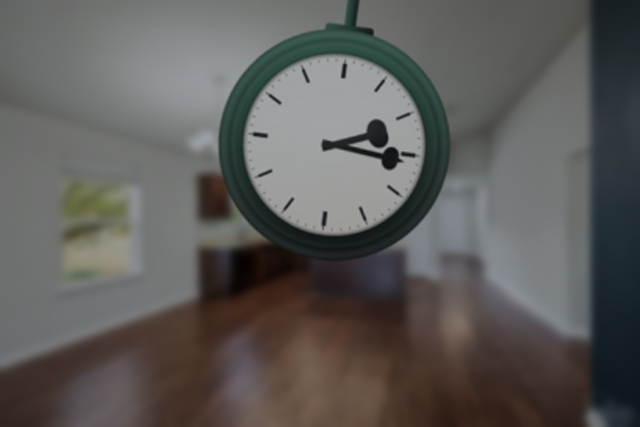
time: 2:16
